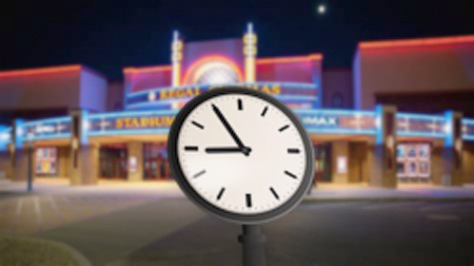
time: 8:55
